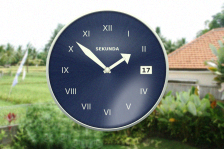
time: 1:52
